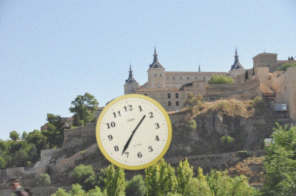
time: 1:37
